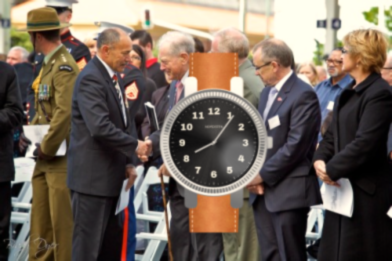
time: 8:06
